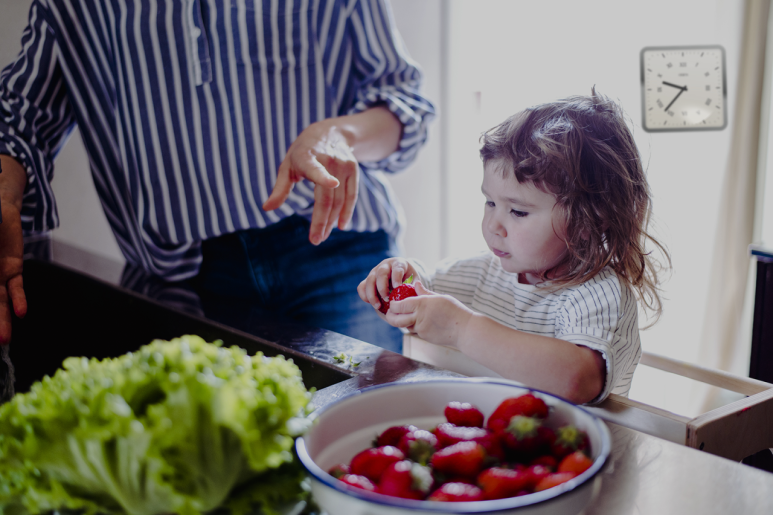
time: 9:37
